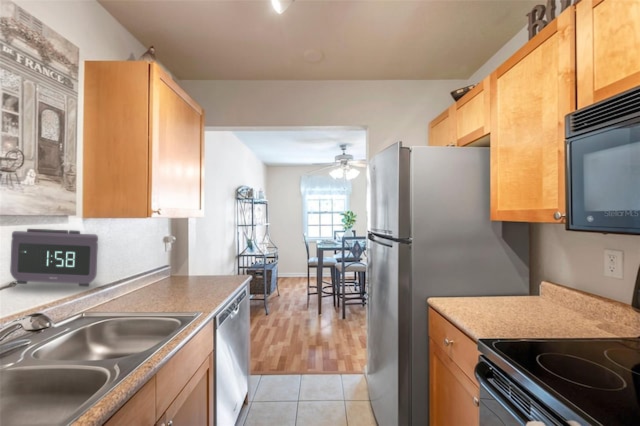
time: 1:58
